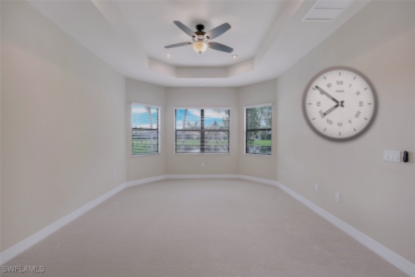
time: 7:51
